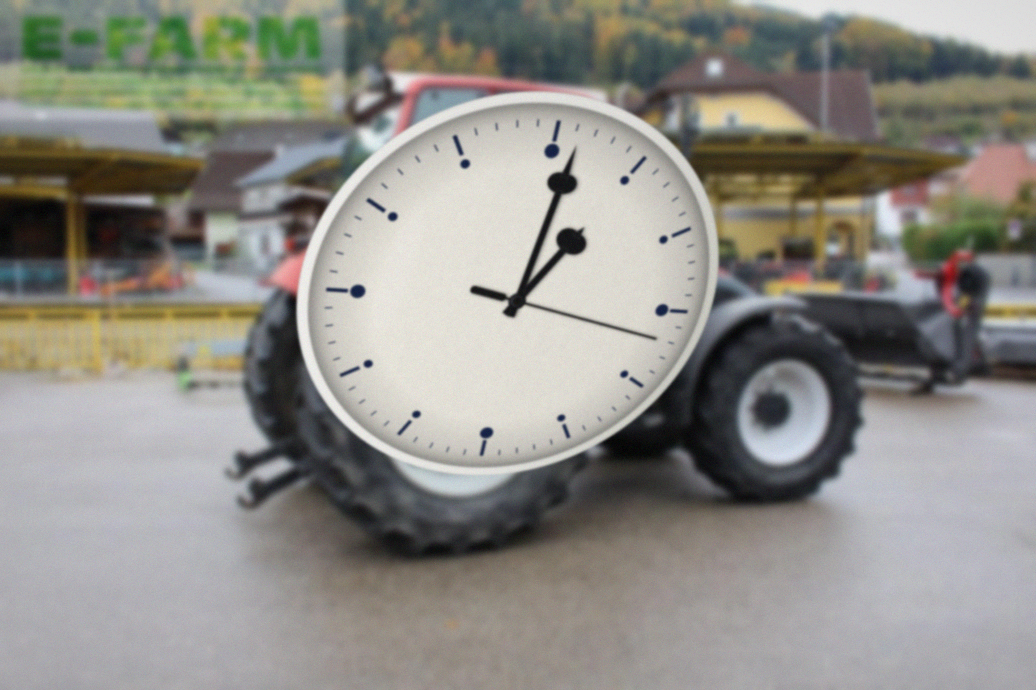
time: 1:01:17
